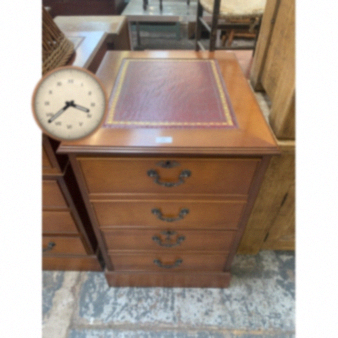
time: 3:38
